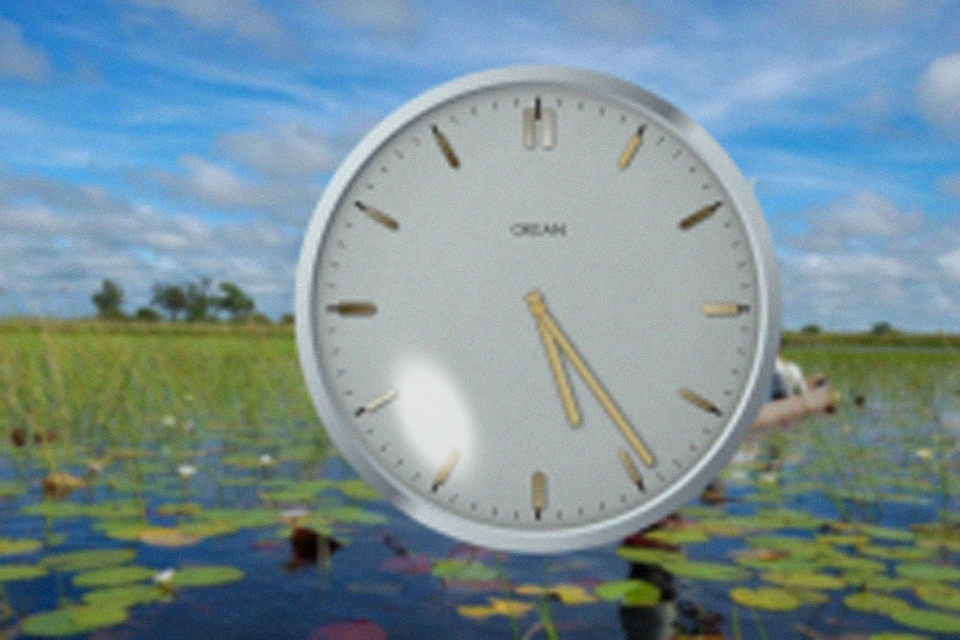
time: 5:24
